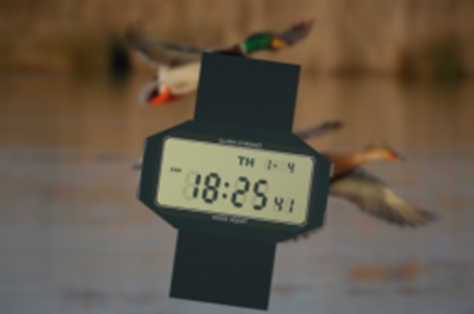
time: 18:25:41
